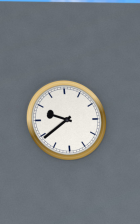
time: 9:39
